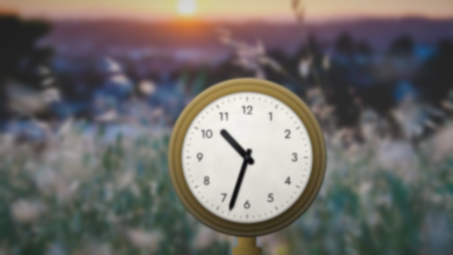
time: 10:33
